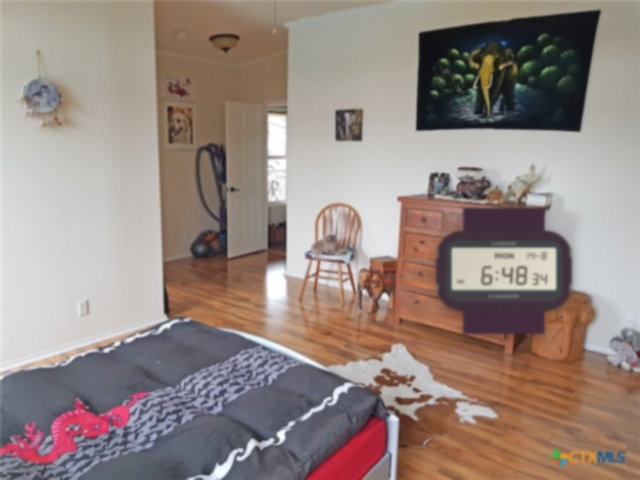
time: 6:48:34
